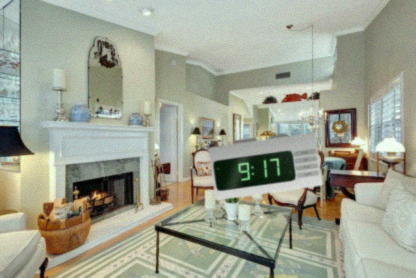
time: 9:17
